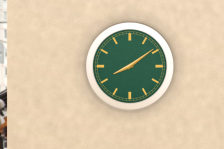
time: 8:09
